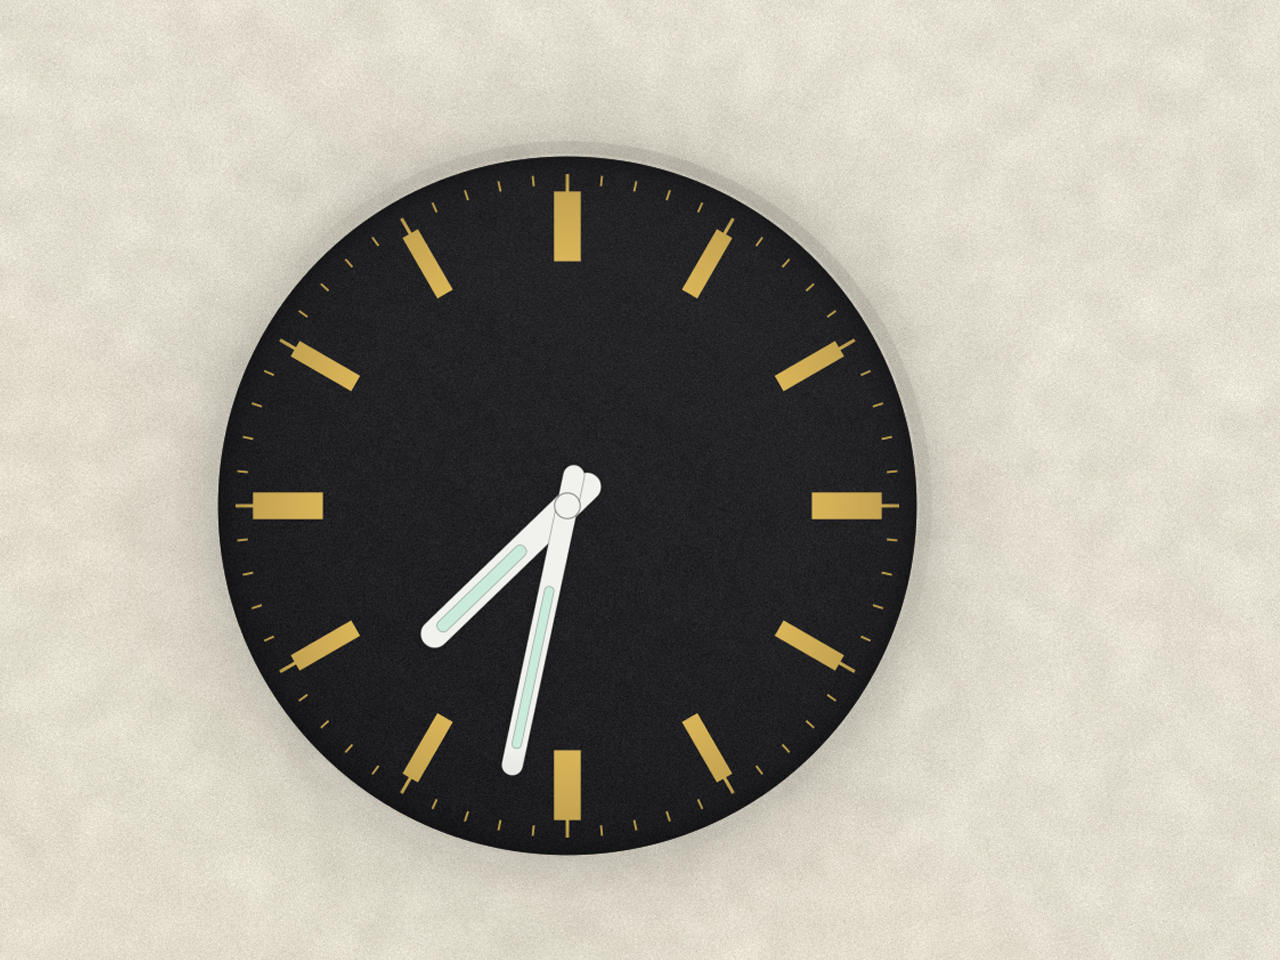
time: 7:32
